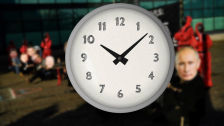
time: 10:08
